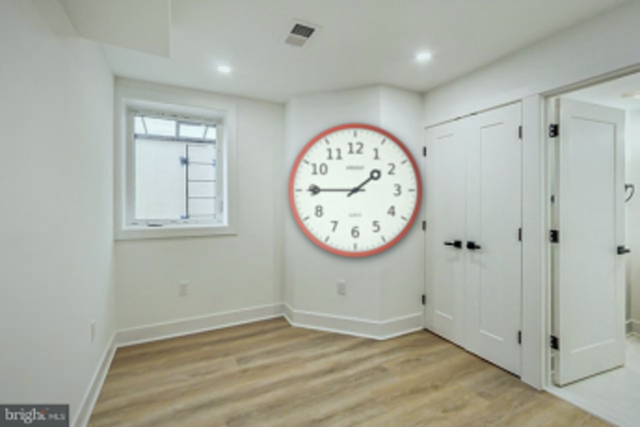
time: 1:45
